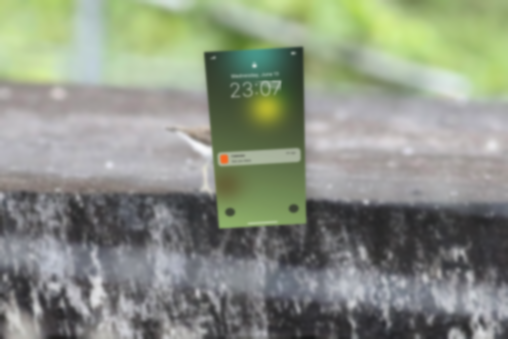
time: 23:07
